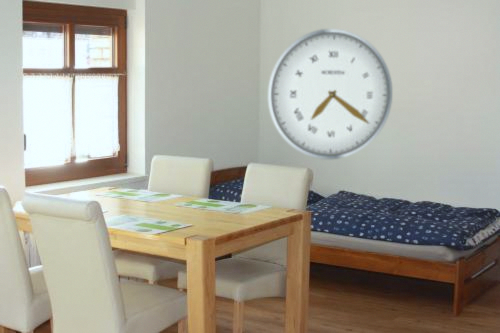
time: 7:21
